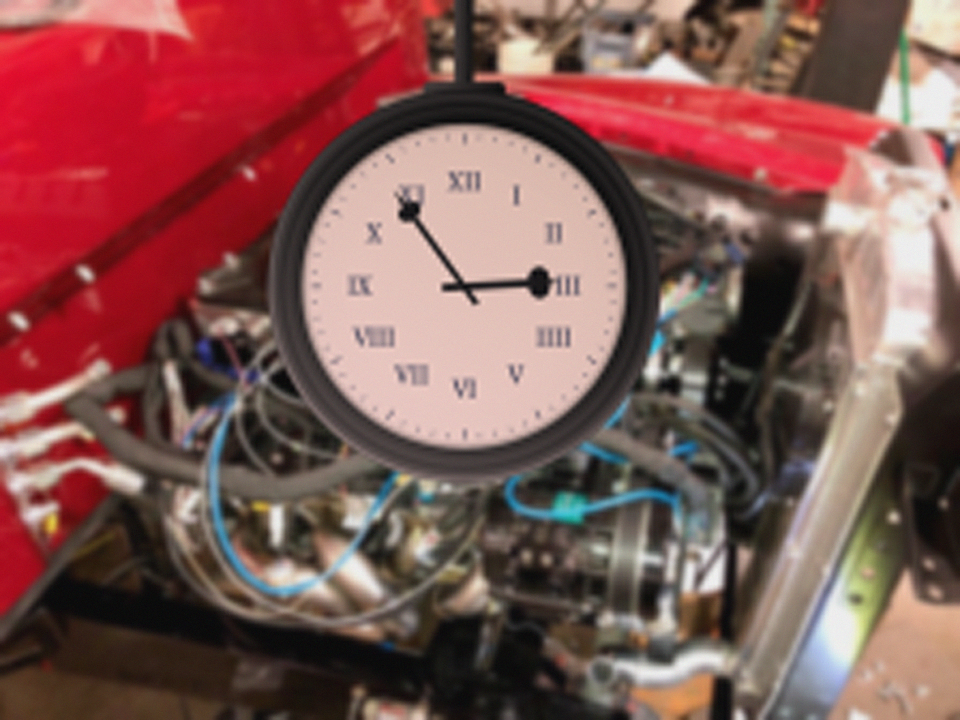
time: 2:54
